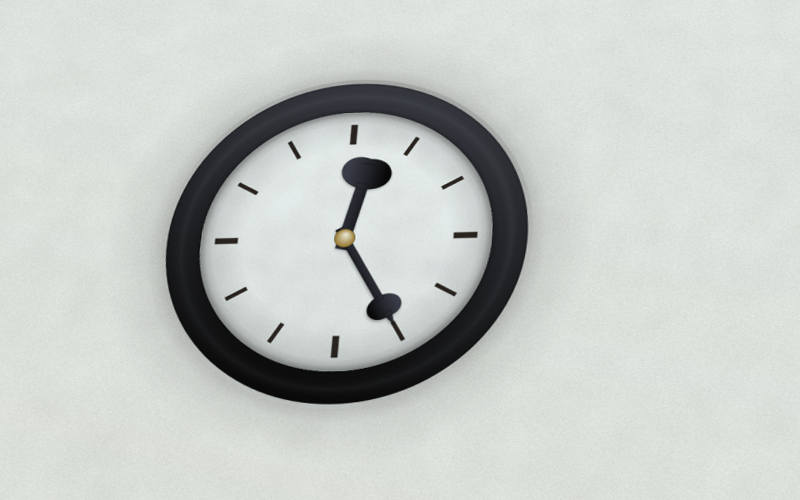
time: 12:25
